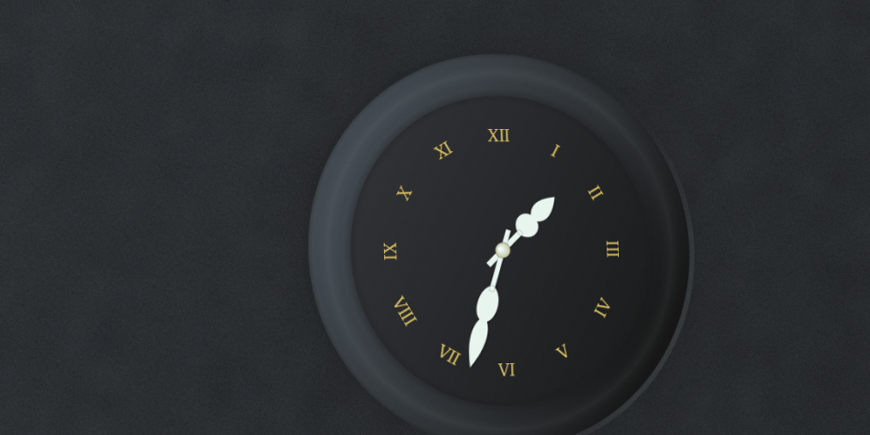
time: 1:33
